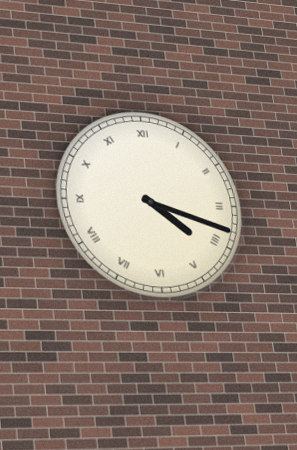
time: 4:18
